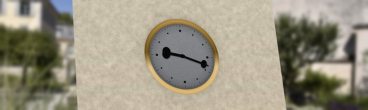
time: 9:18
